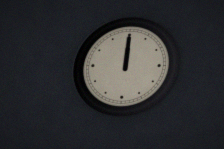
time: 12:00
